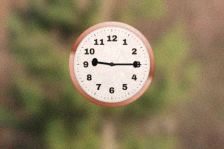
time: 9:15
